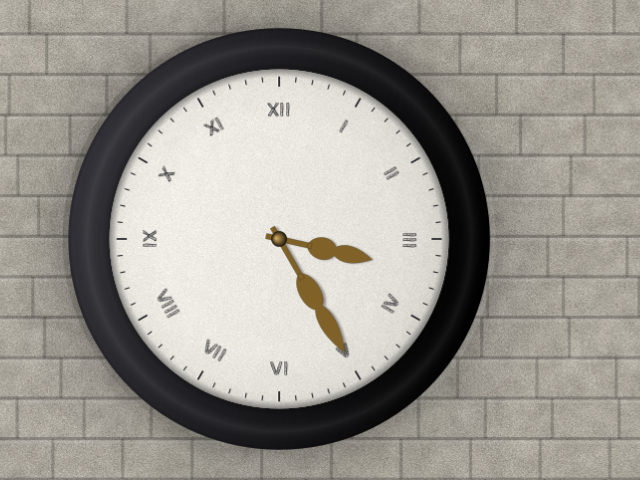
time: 3:25
